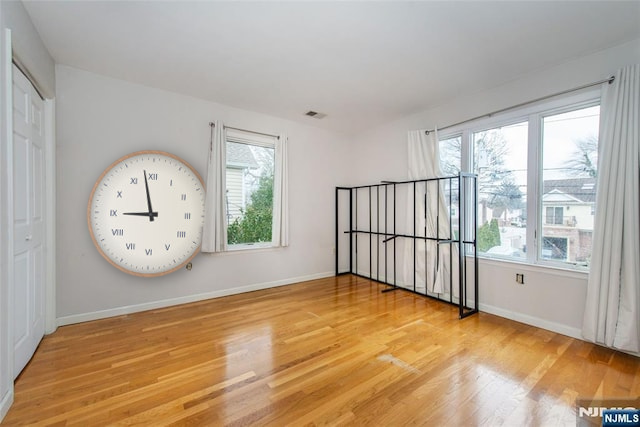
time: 8:58
